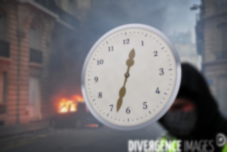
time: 12:33
